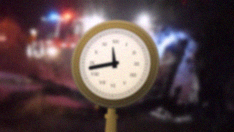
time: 11:43
